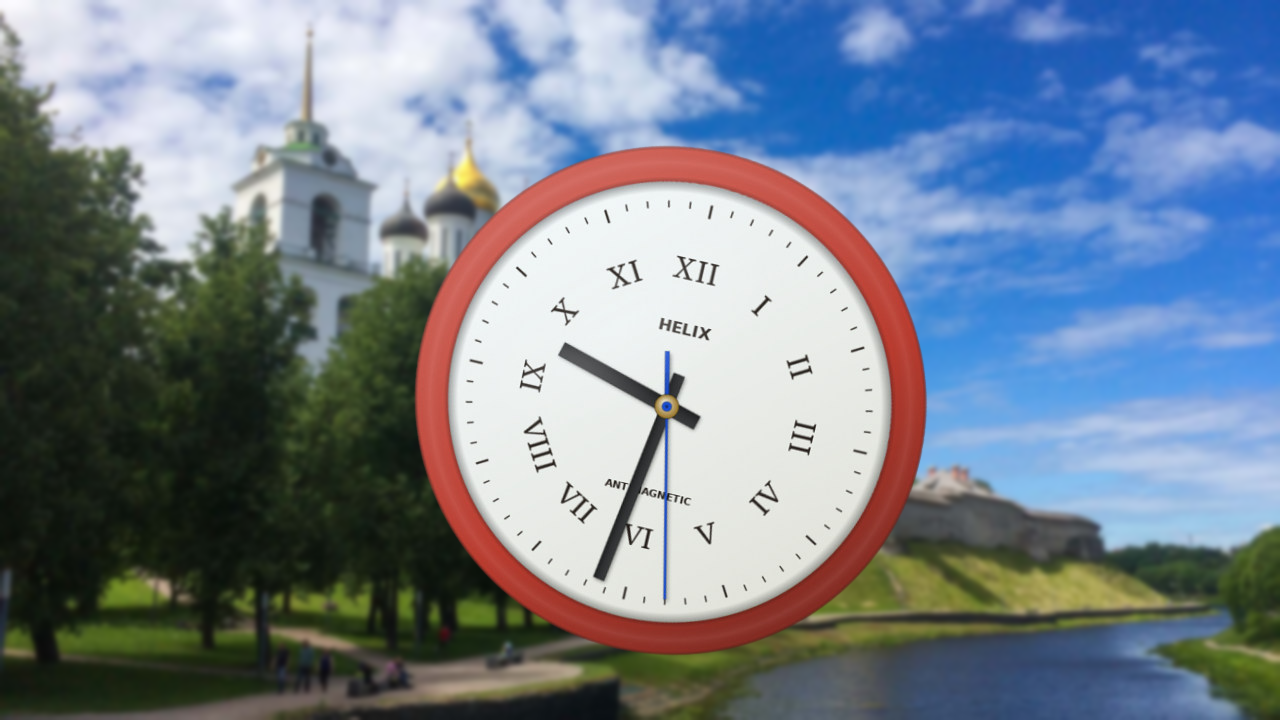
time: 9:31:28
